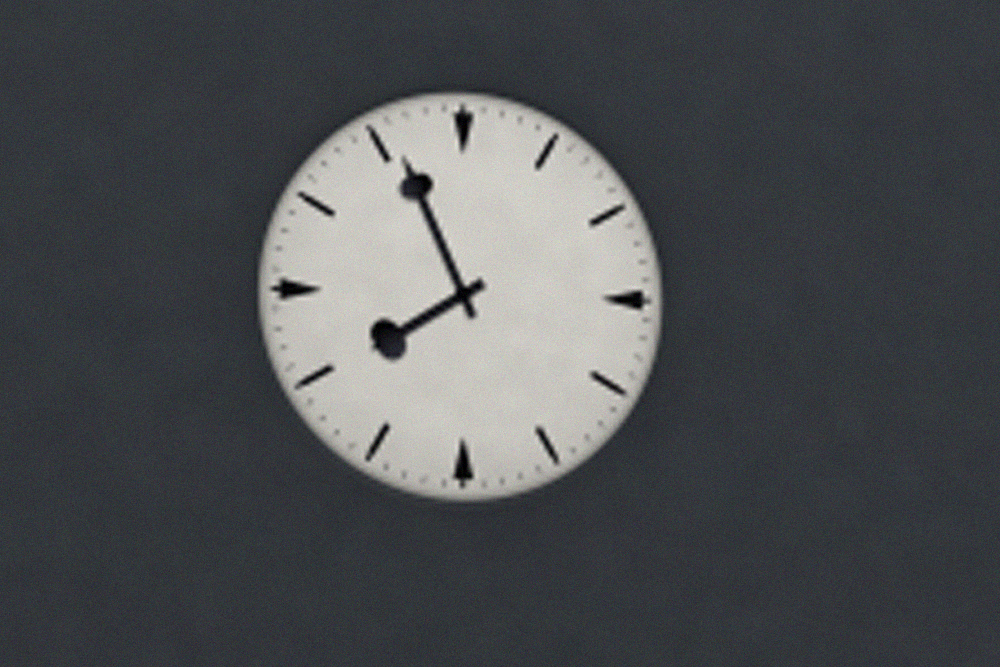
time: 7:56
